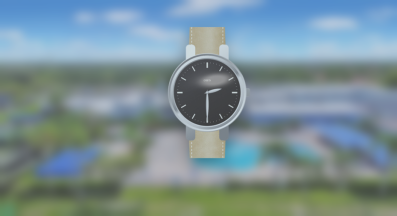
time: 2:30
